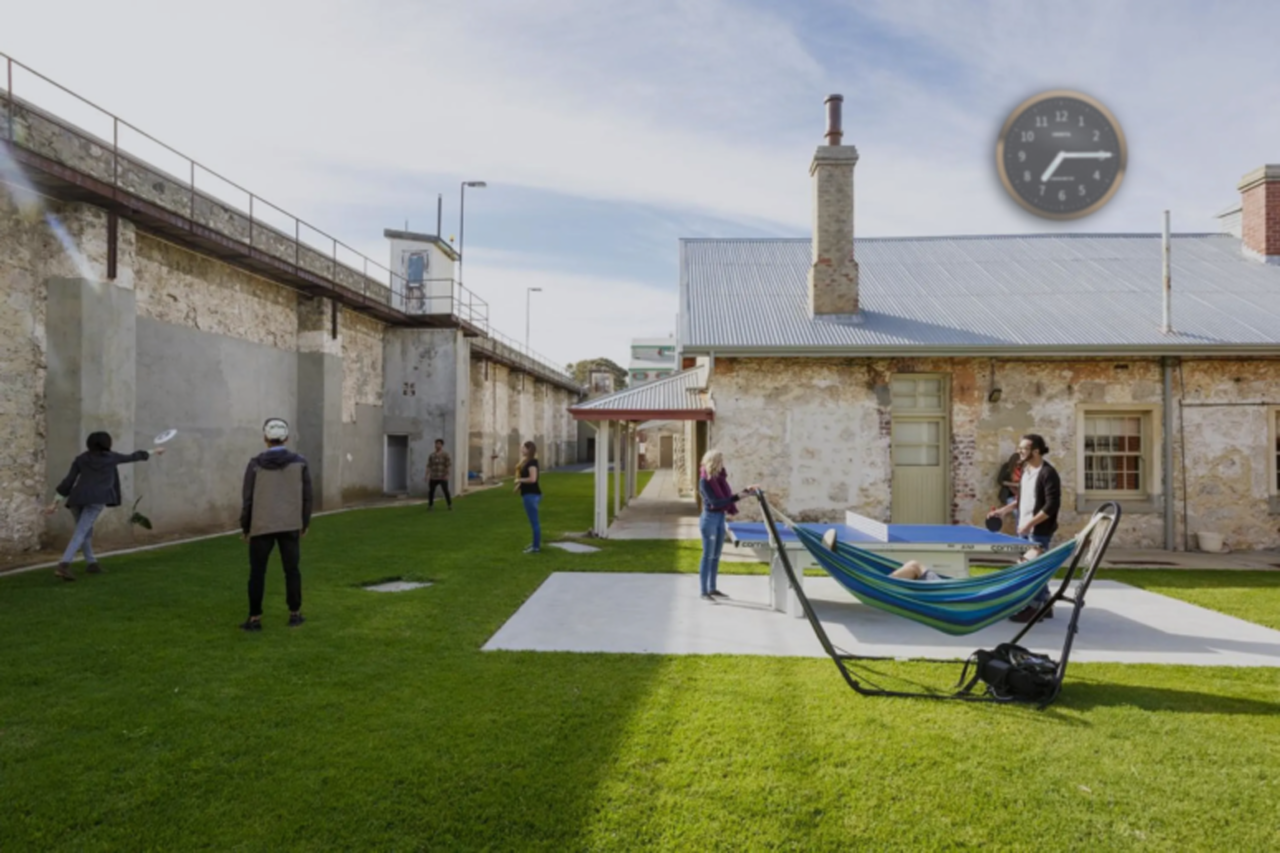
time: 7:15
